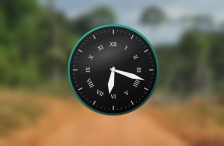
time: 6:18
